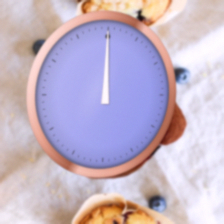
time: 12:00
